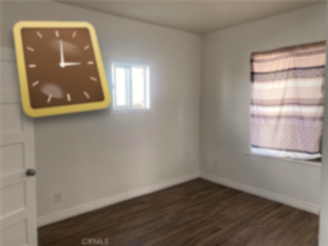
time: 3:01
